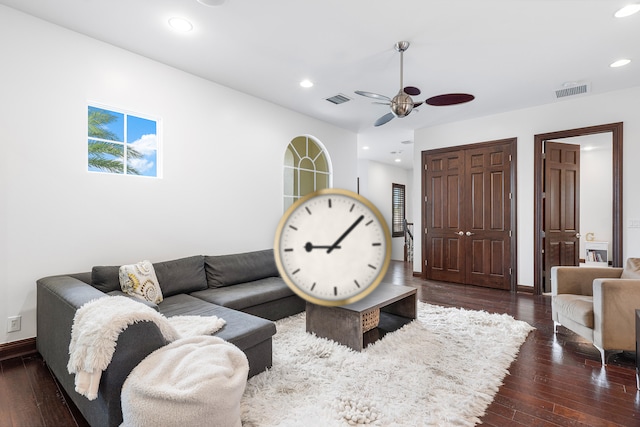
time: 9:08
